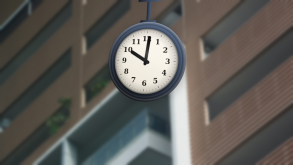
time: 10:01
